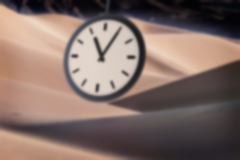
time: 11:05
